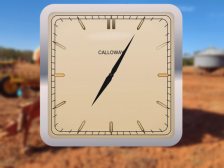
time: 7:05
